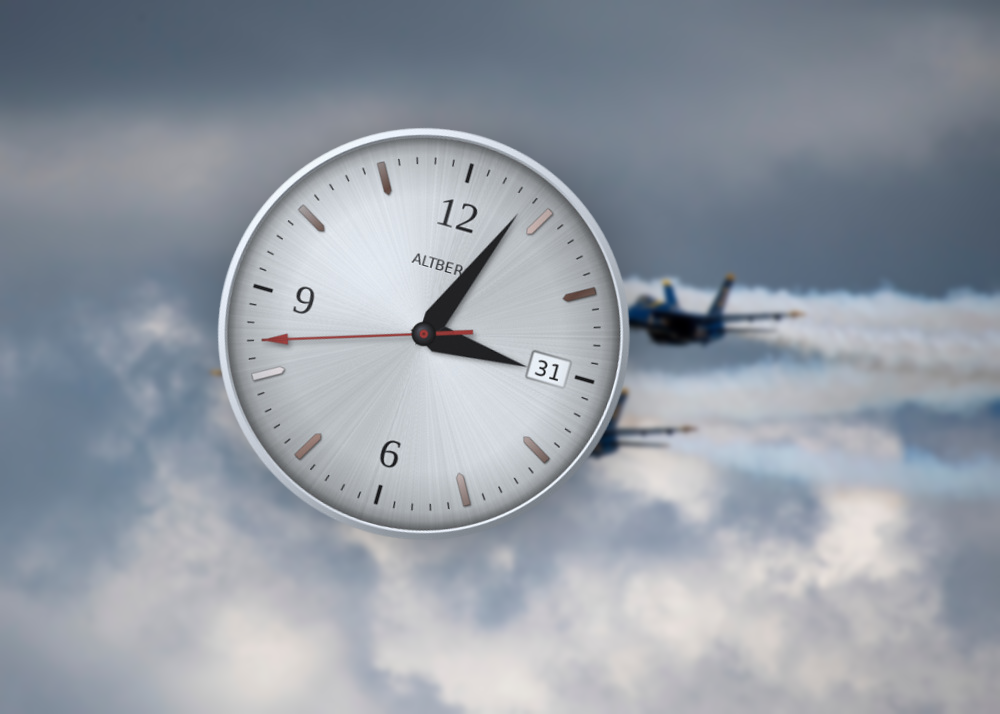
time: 3:03:42
